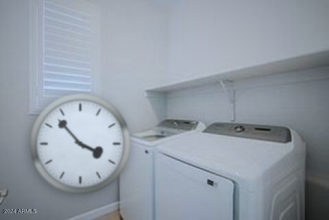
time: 3:53
